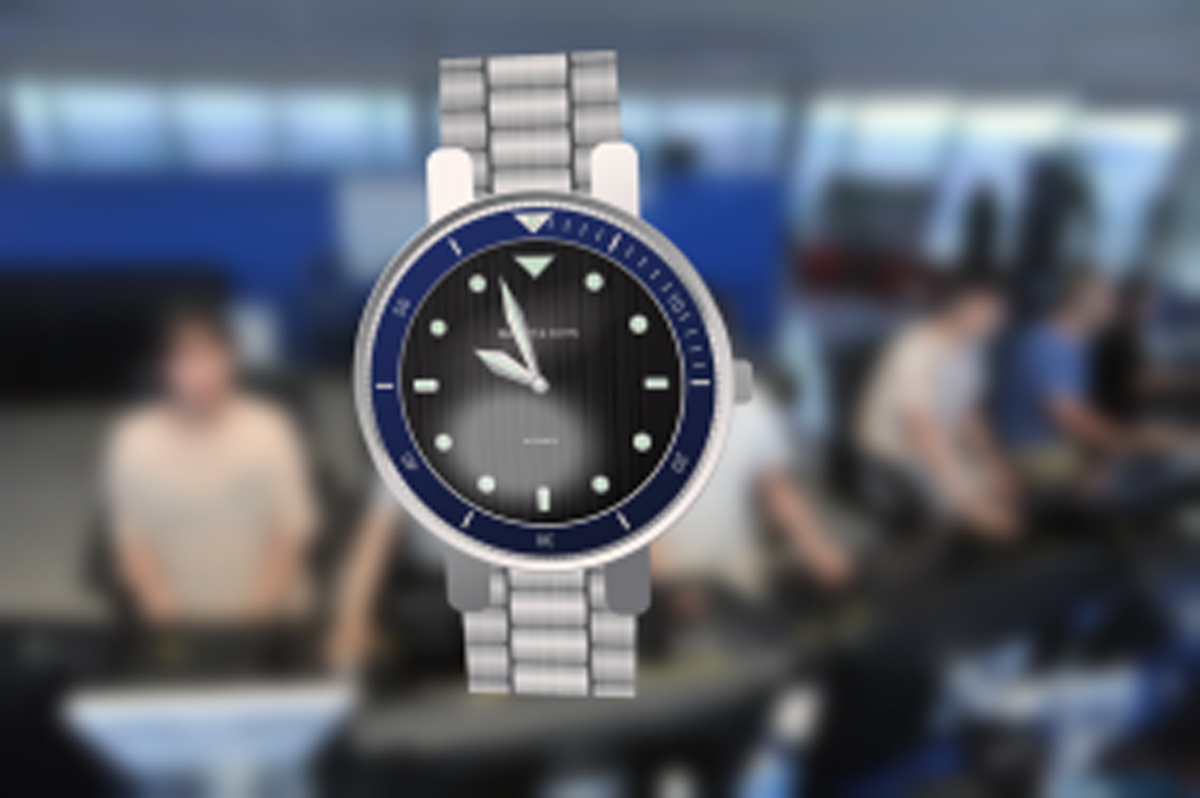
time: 9:57
